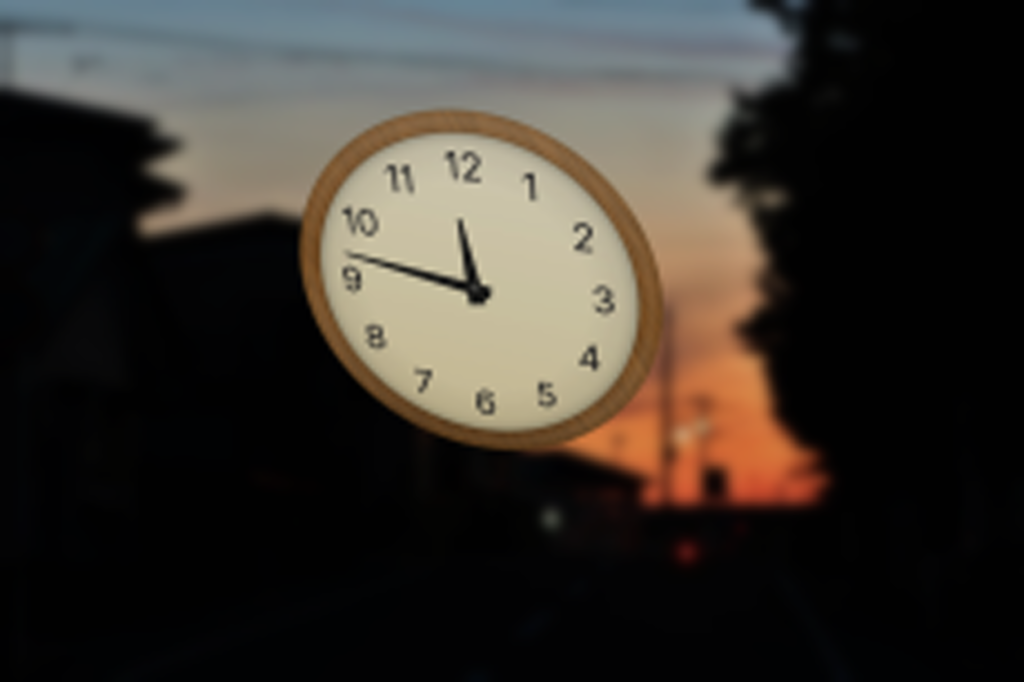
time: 11:47
